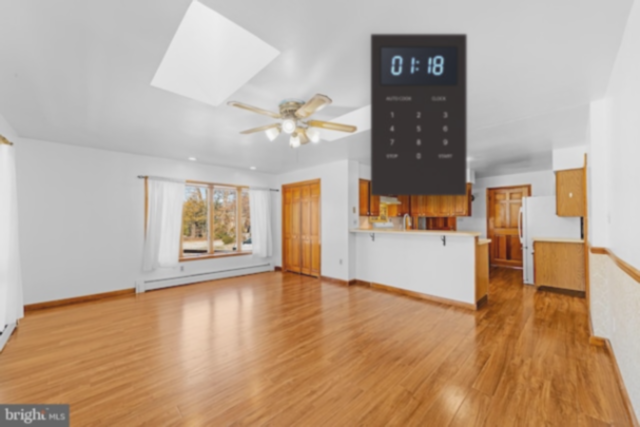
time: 1:18
